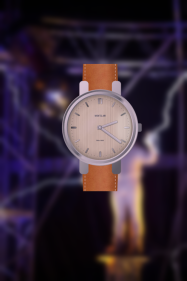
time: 2:21
